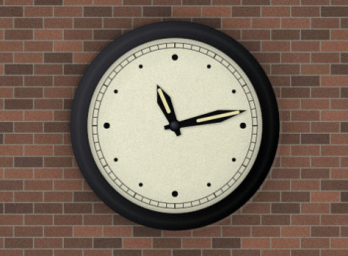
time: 11:13
